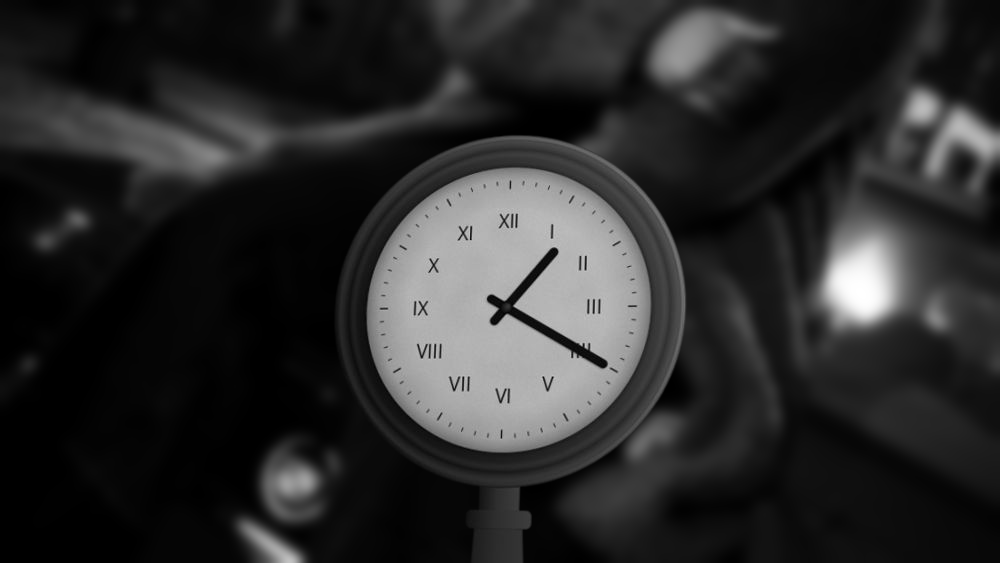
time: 1:20
